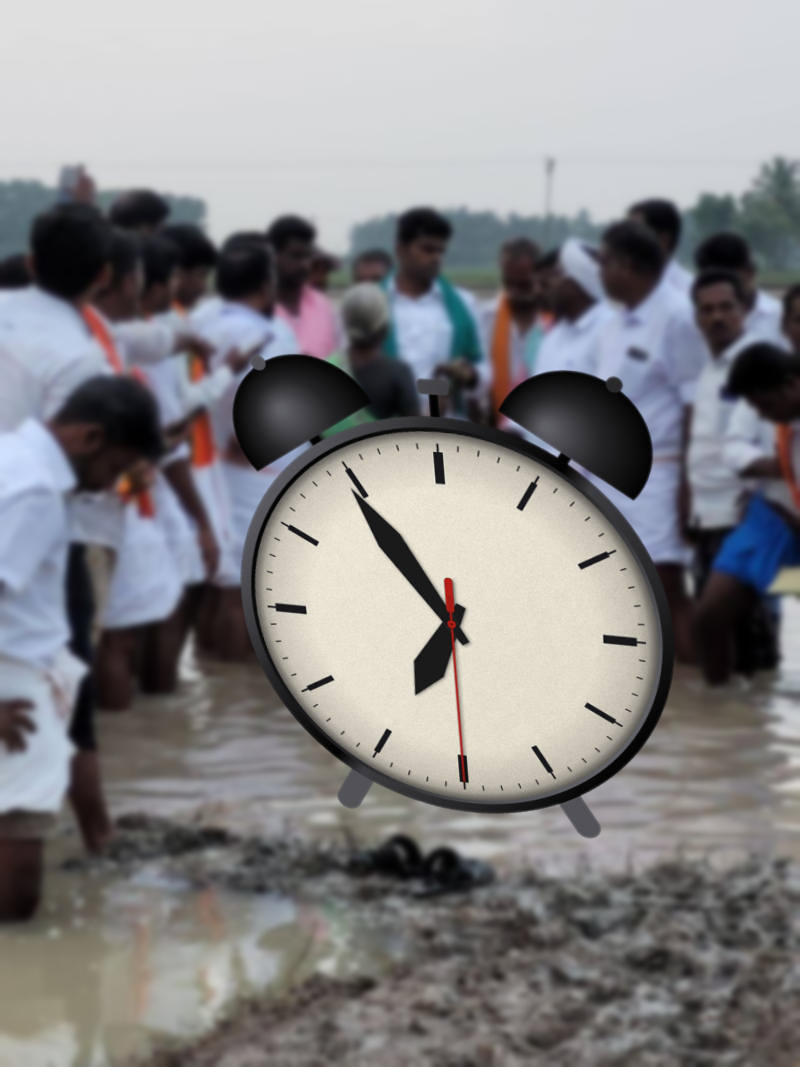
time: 6:54:30
